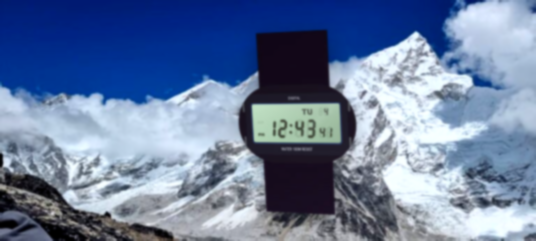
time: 12:43:41
